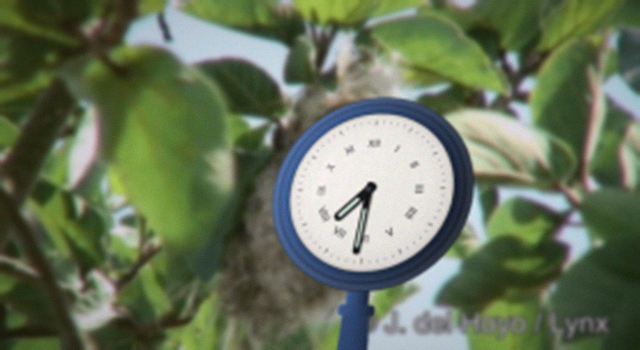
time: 7:31
